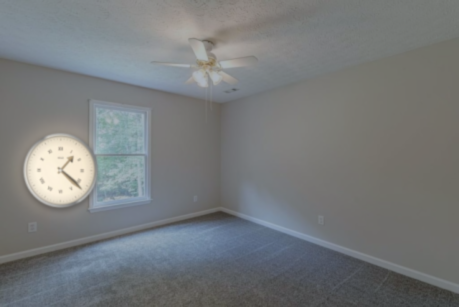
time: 1:22
